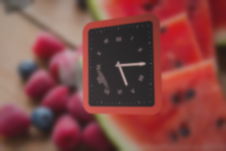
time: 5:15
